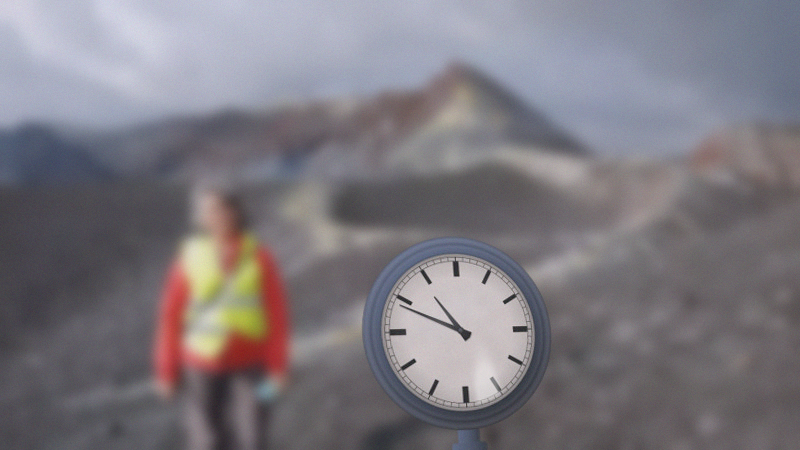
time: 10:49
